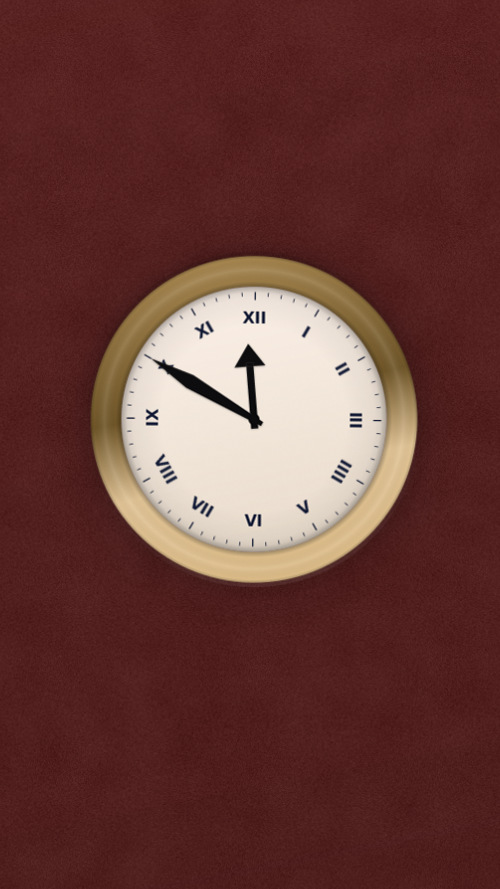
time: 11:50
